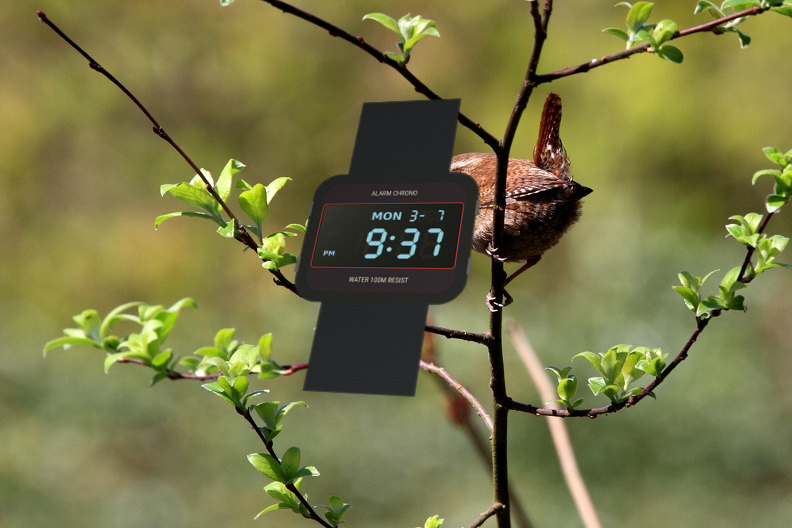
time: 9:37
